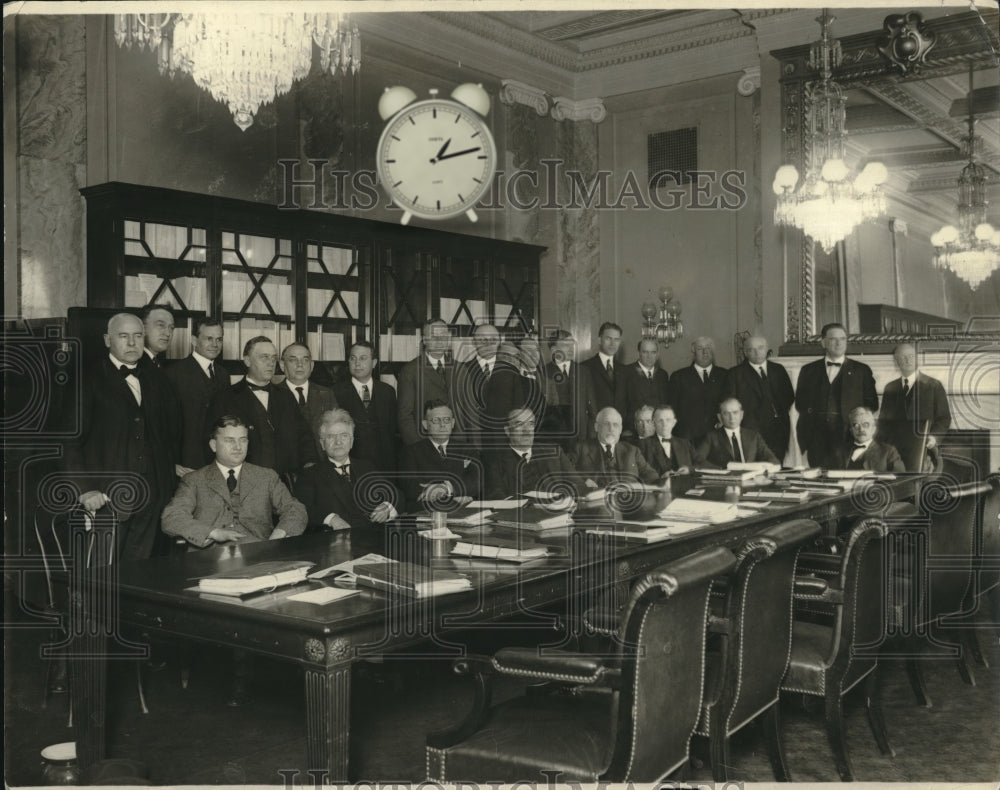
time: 1:13
